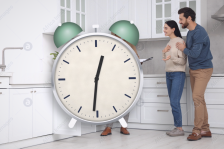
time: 12:31
